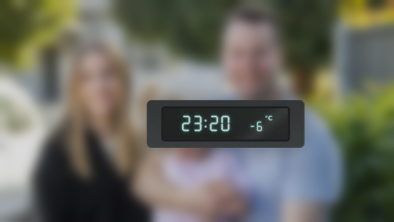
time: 23:20
